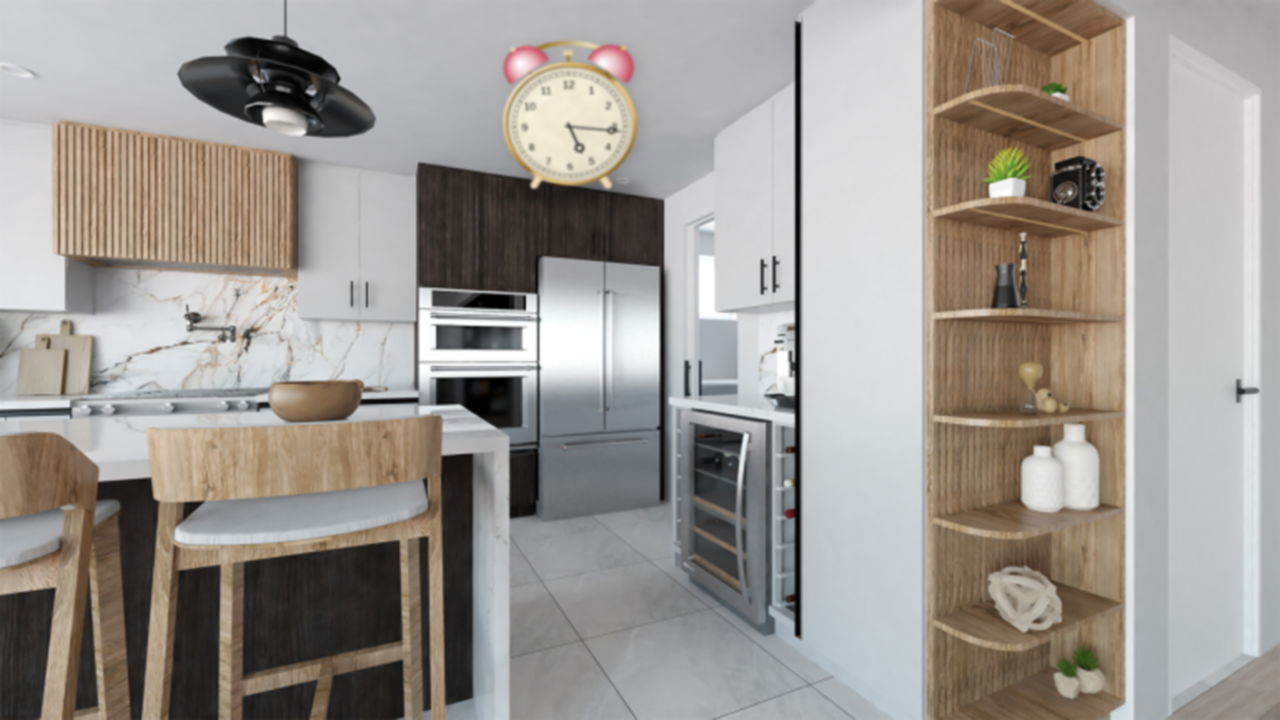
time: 5:16
